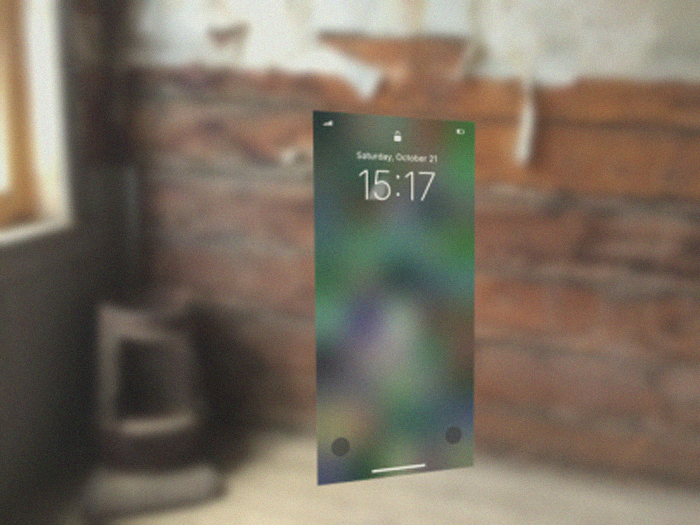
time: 15:17
